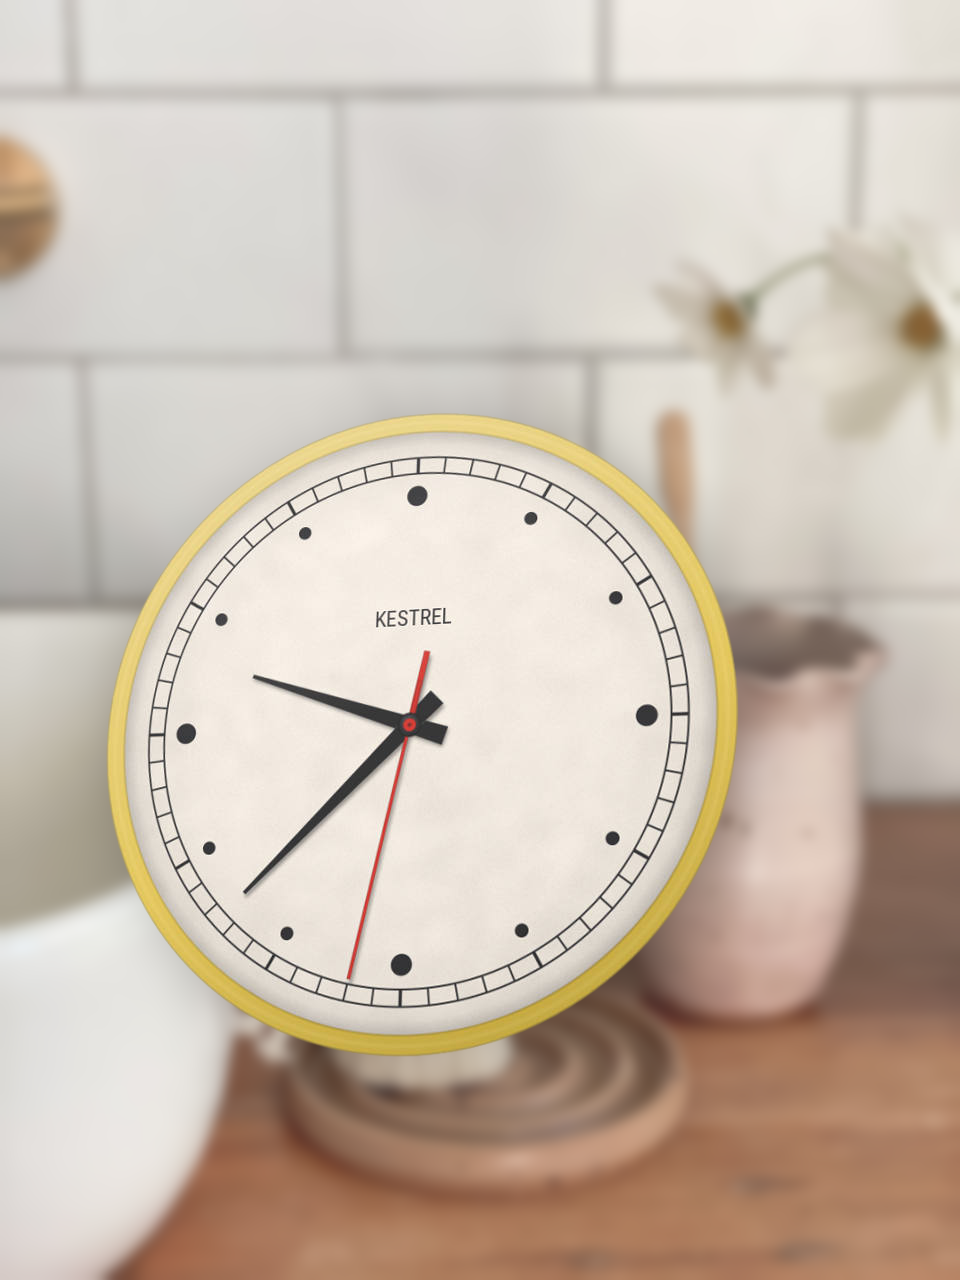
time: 9:37:32
